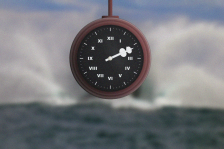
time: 2:11
